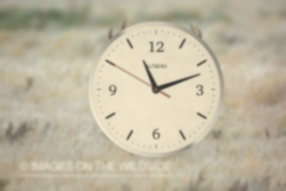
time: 11:11:50
